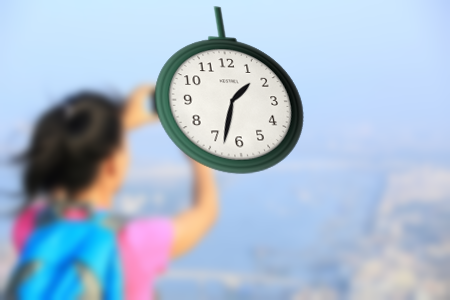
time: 1:33
